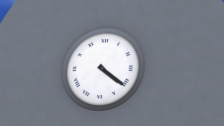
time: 4:21
